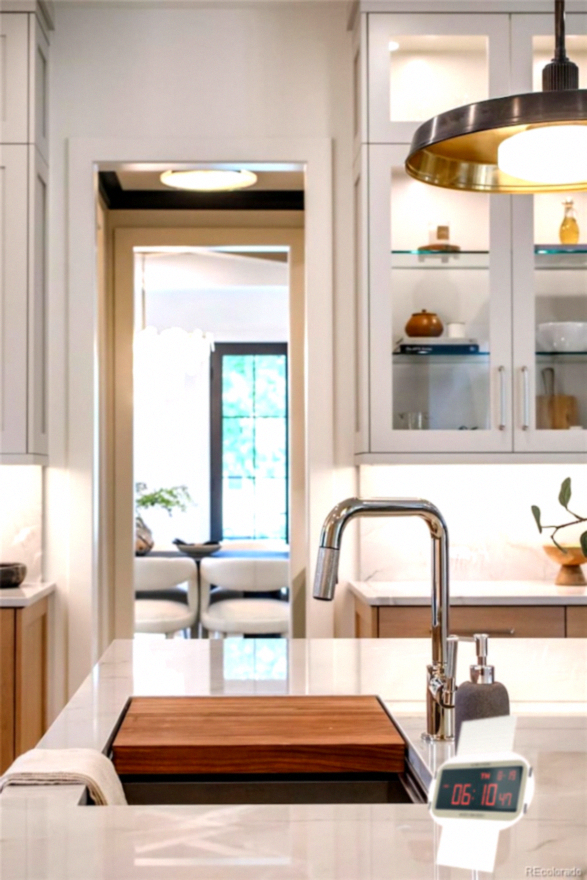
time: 6:10
